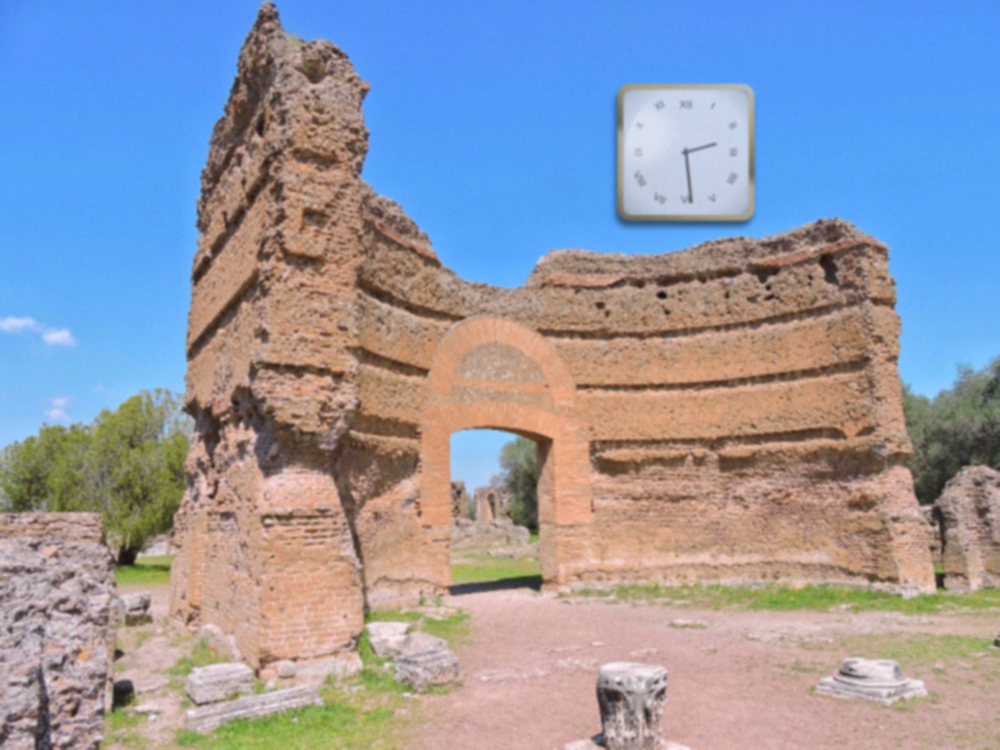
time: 2:29
